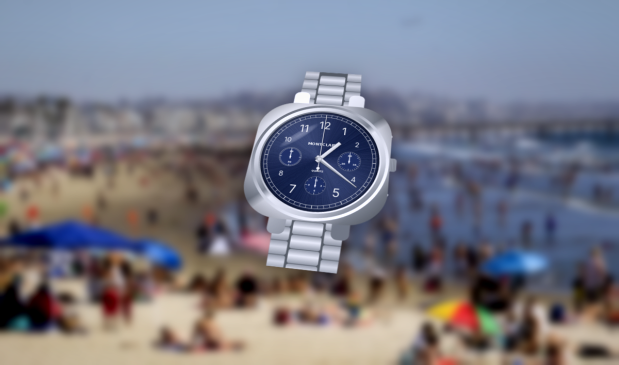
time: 1:21
